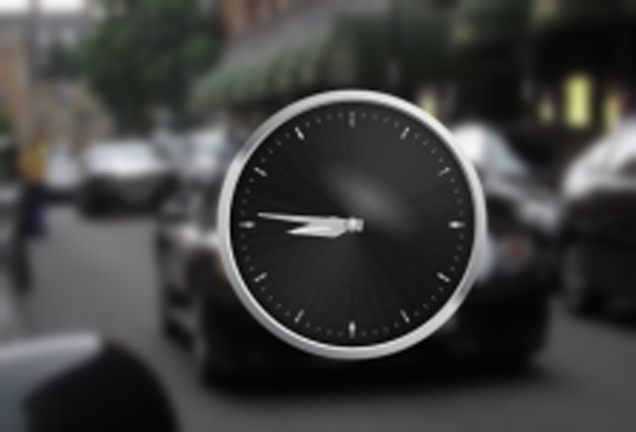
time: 8:46
